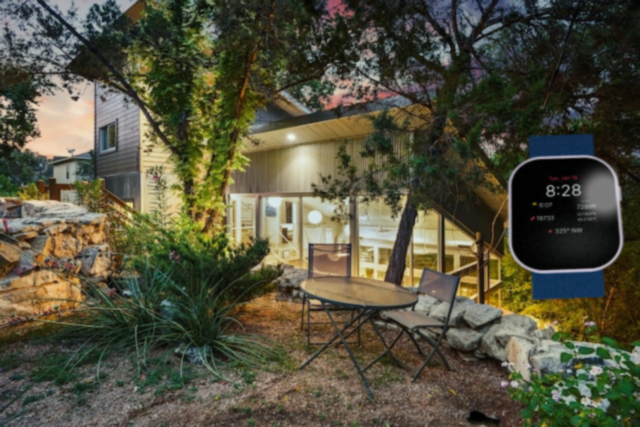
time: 8:28
